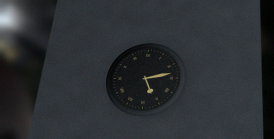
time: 5:13
